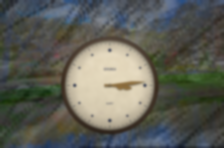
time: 3:14
